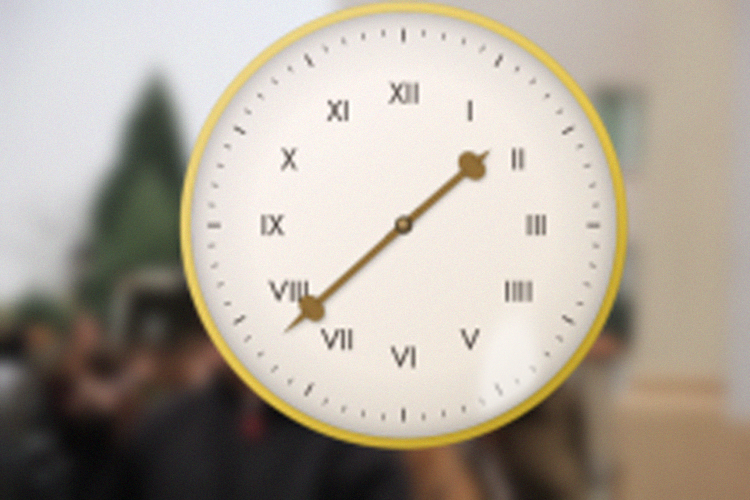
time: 1:38
